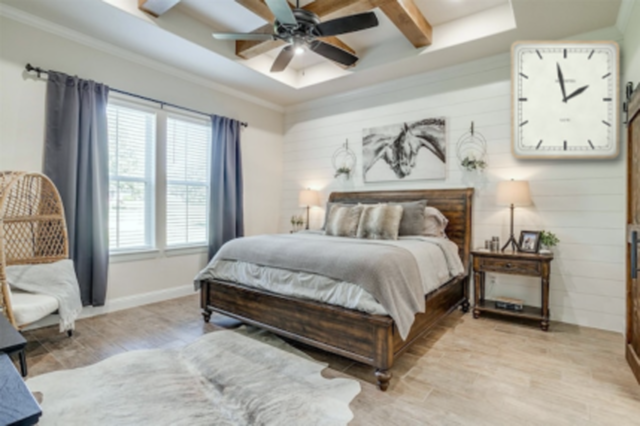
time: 1:58
